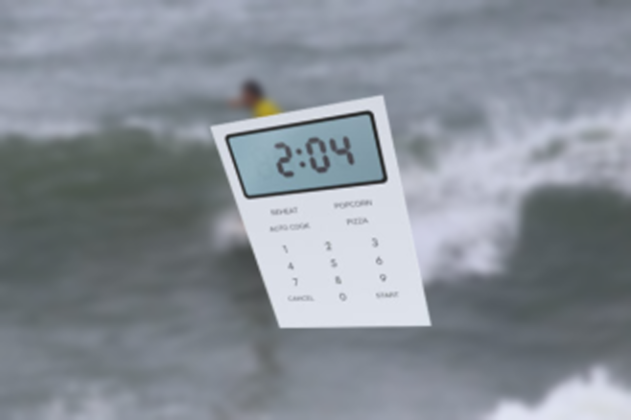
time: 2:04
